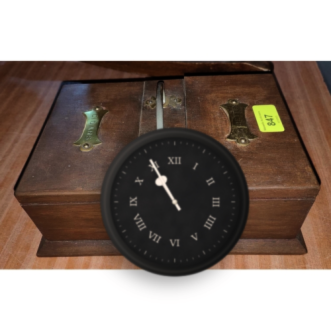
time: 10:55
